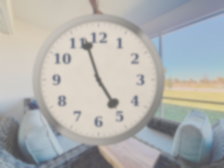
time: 4:57
